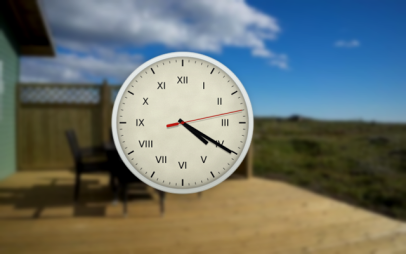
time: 4:20:13
